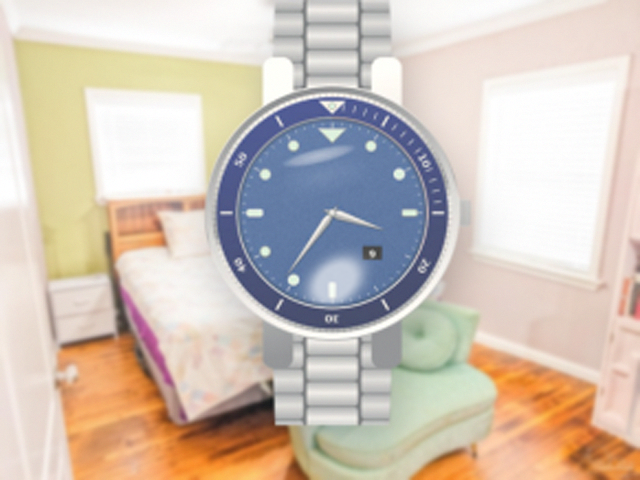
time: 3:36
